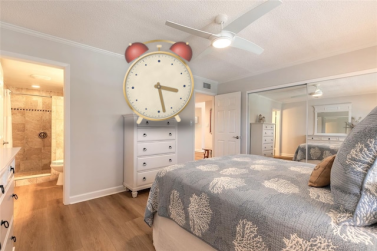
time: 3:28
